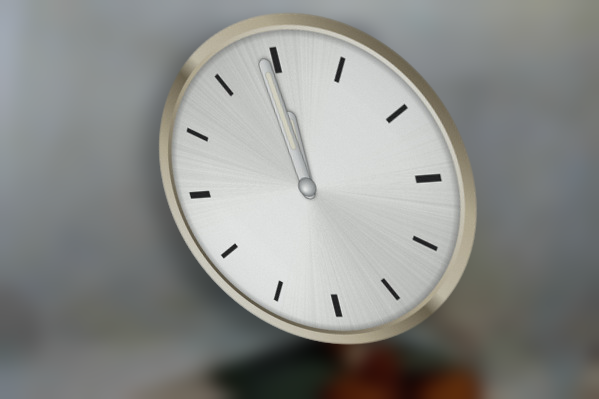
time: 11:59
